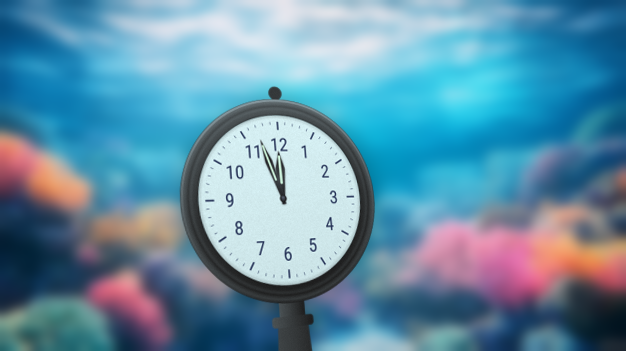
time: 11:57
